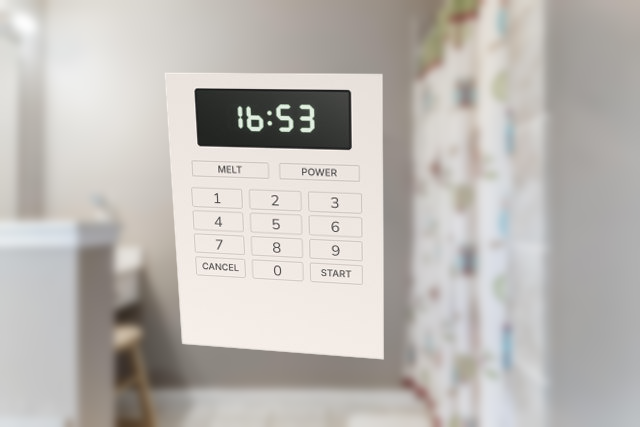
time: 16:53
